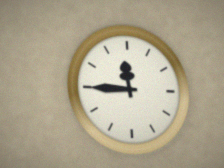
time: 11:45
